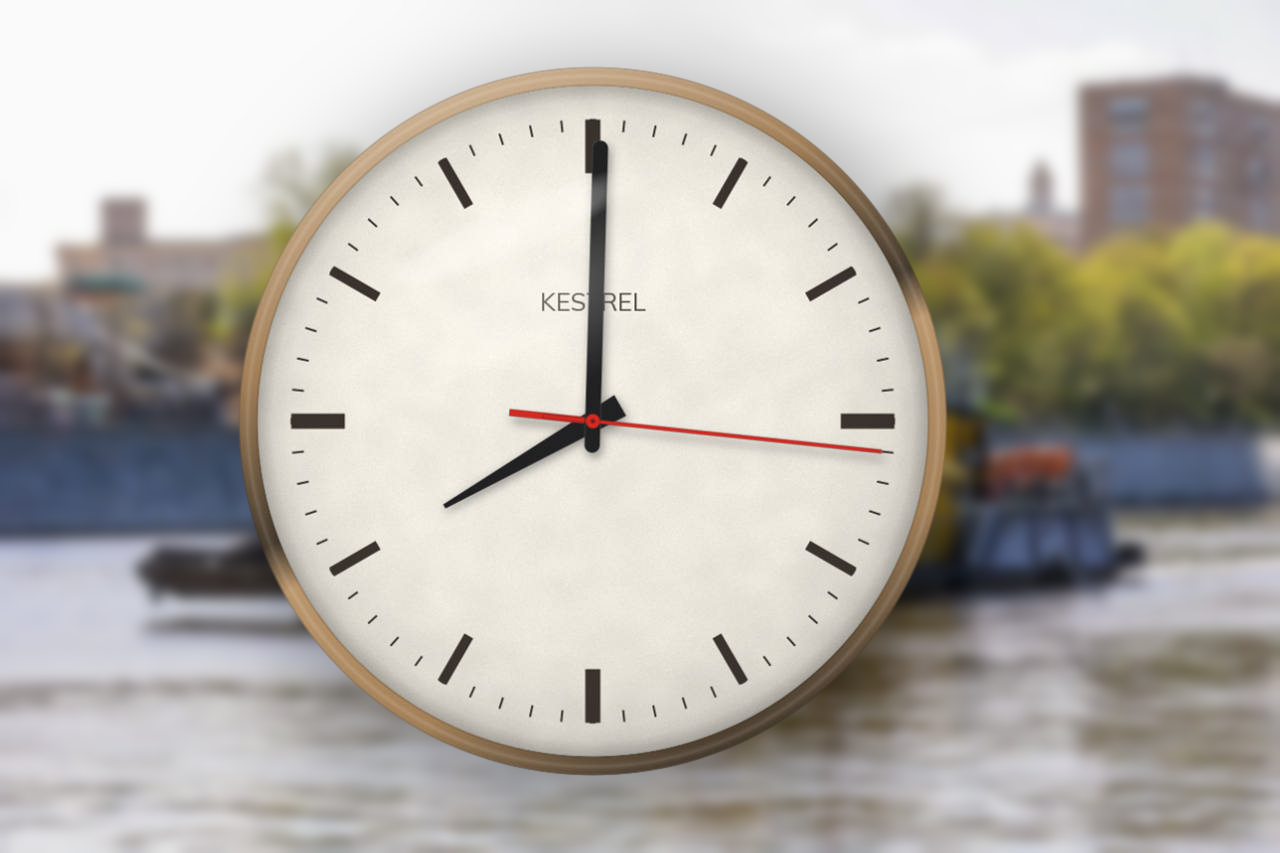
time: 8:00:16
